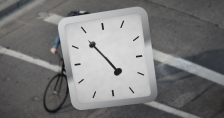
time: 4:54
